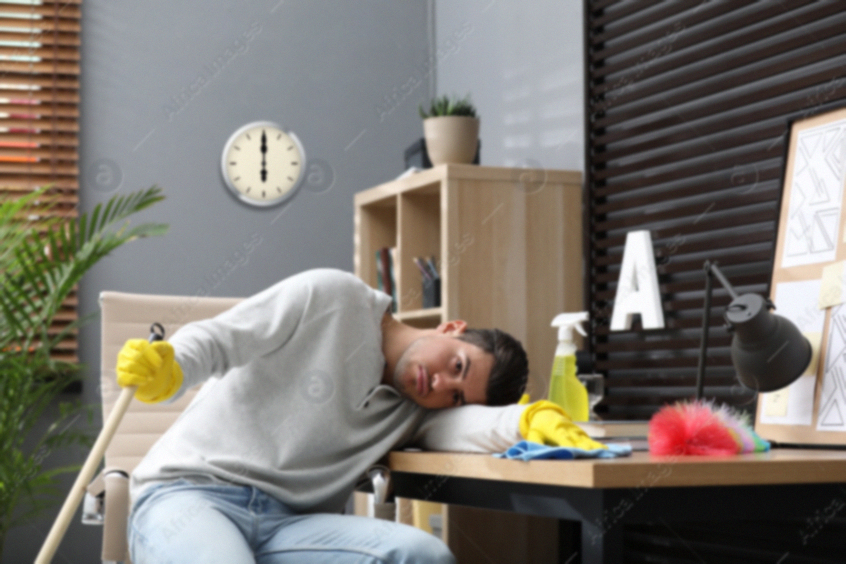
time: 6:00
